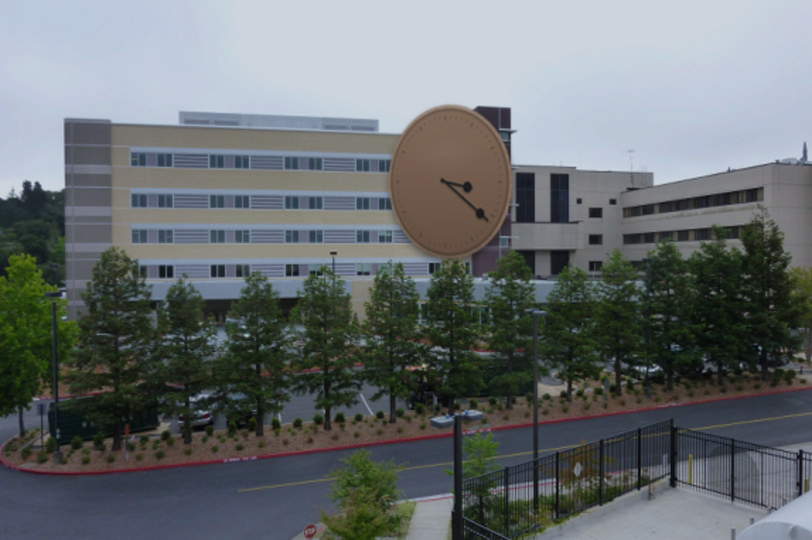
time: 3:21
